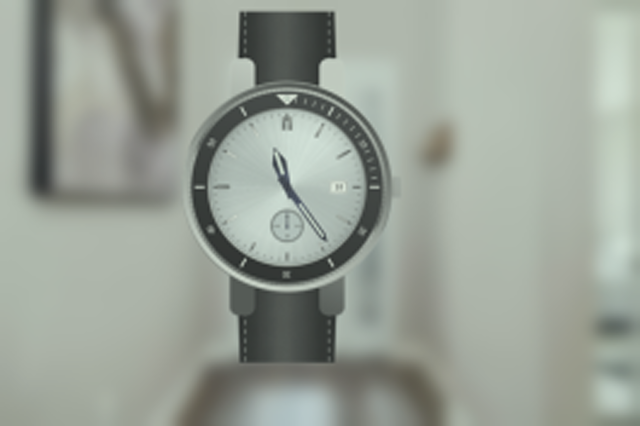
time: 11:24
